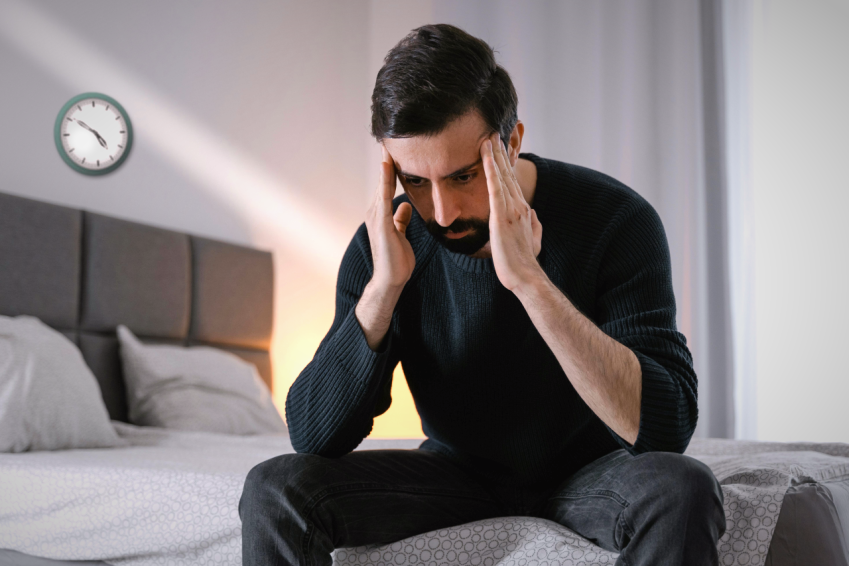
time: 4:51
